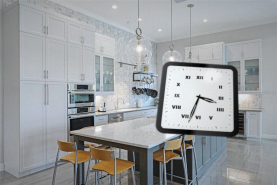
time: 3:33
